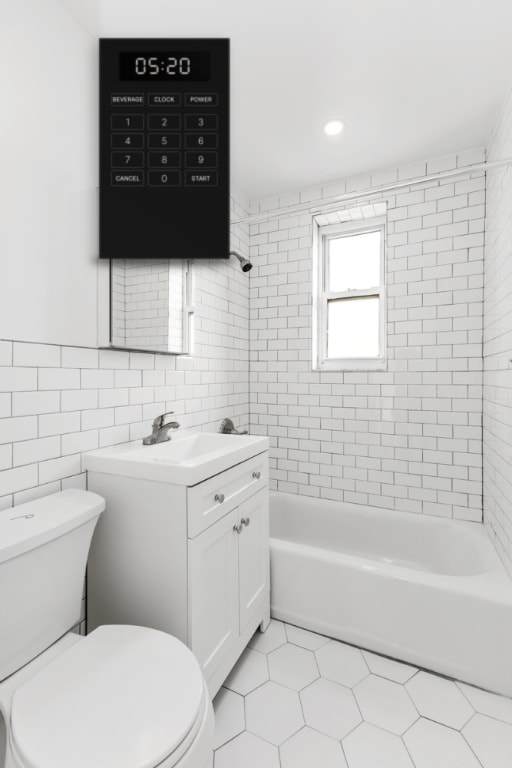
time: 5:20
